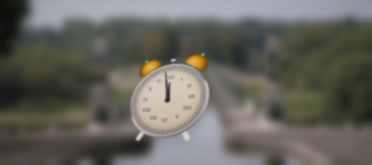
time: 11:58
